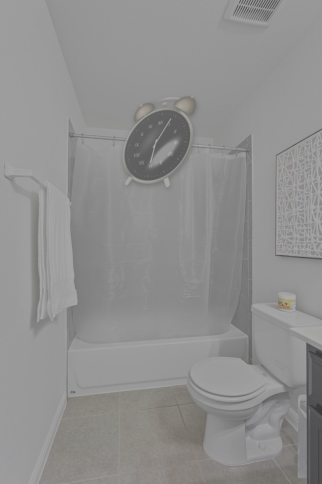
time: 6:04
